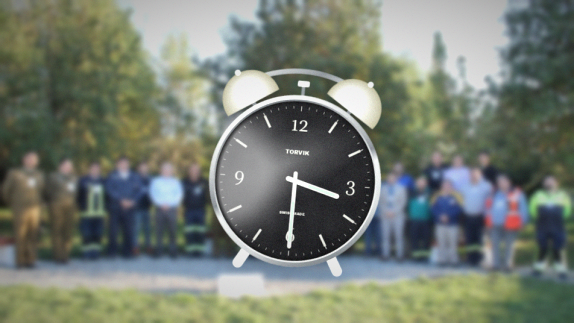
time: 3:30
